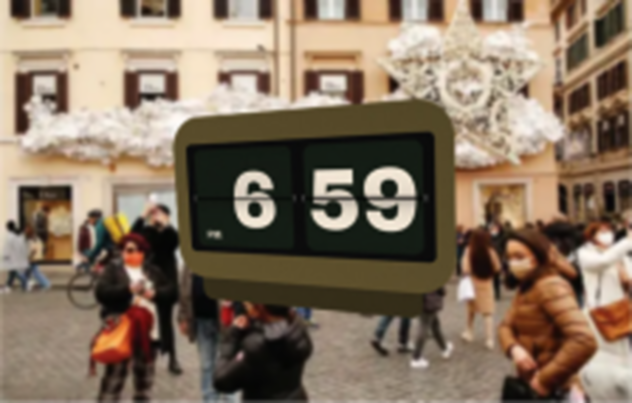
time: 6:59
